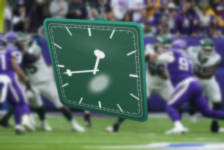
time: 12:43
